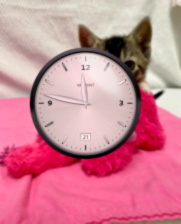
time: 11:47
